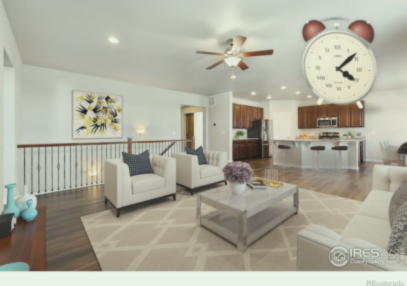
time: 4:08
